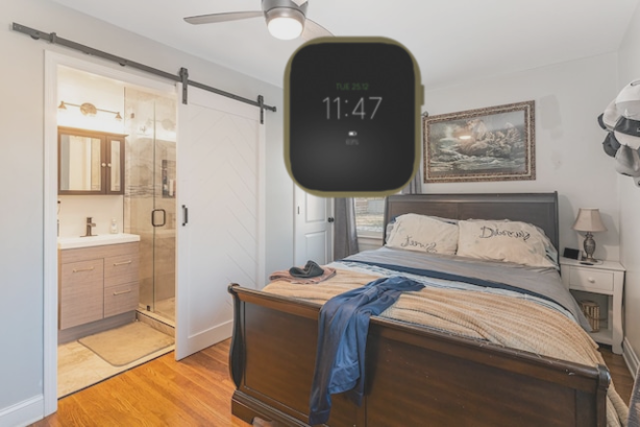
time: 11:47
